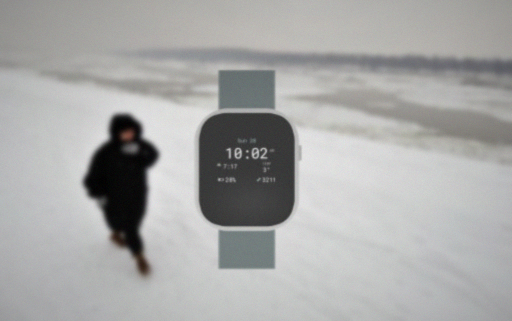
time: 10:02
